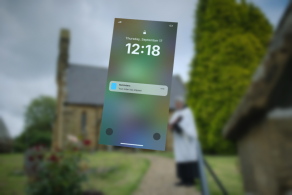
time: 12:18
